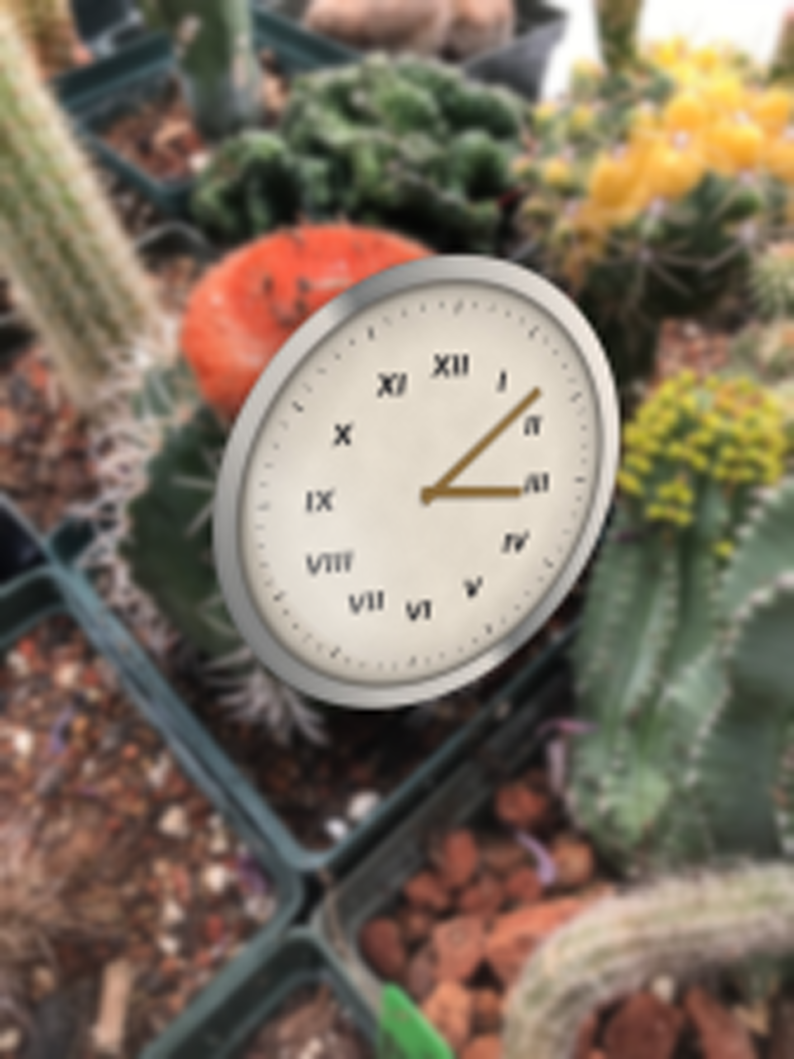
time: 3:08
